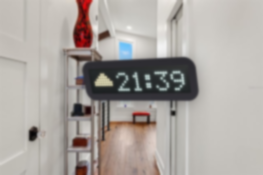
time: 21:39
